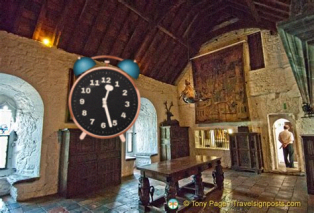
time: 12:27
